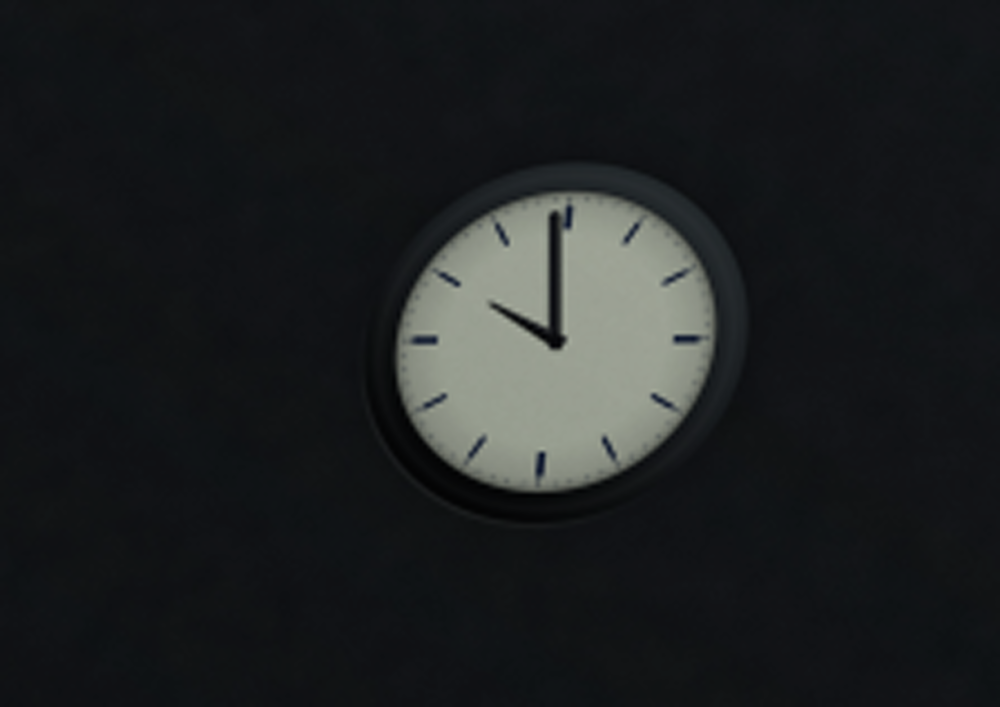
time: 9:59
